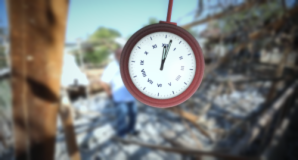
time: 12:02
